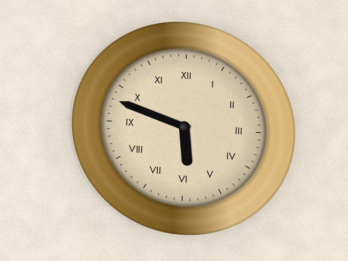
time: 5:48
